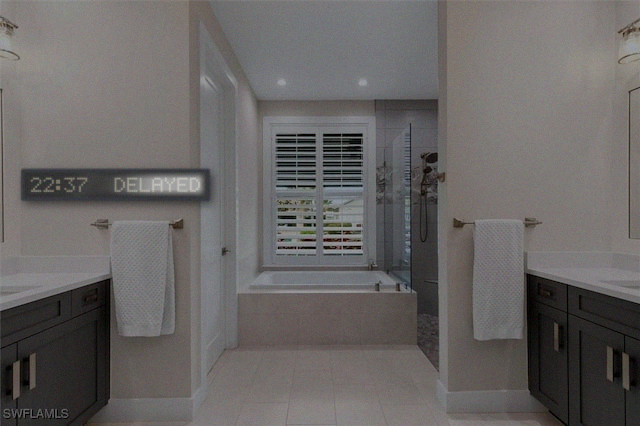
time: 22:37
